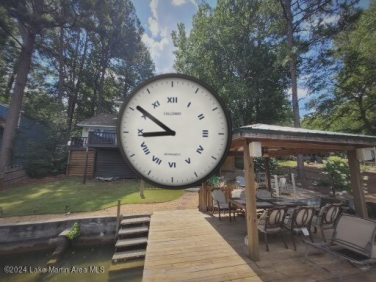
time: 8:51
